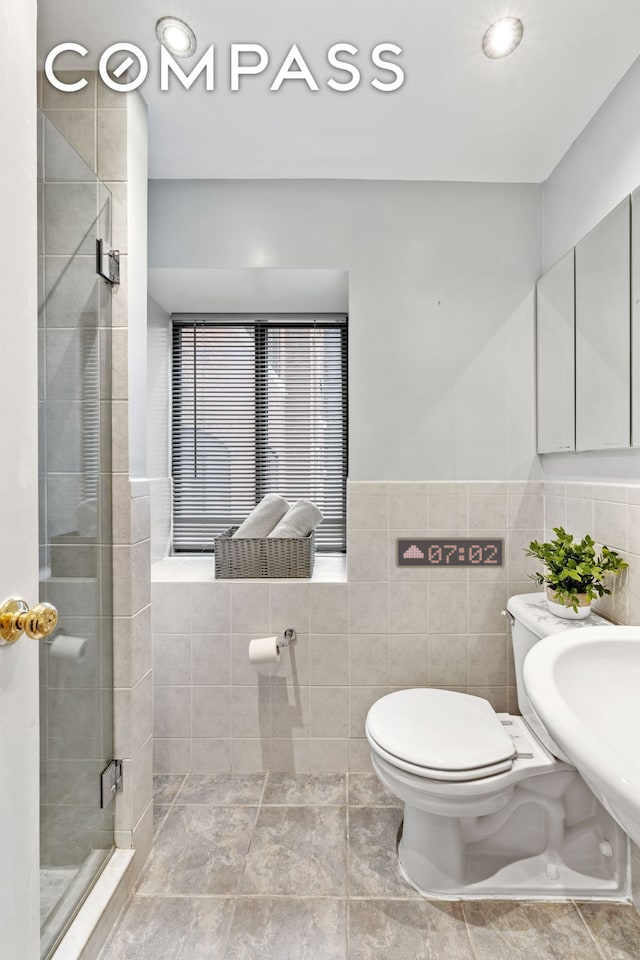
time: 7:02
